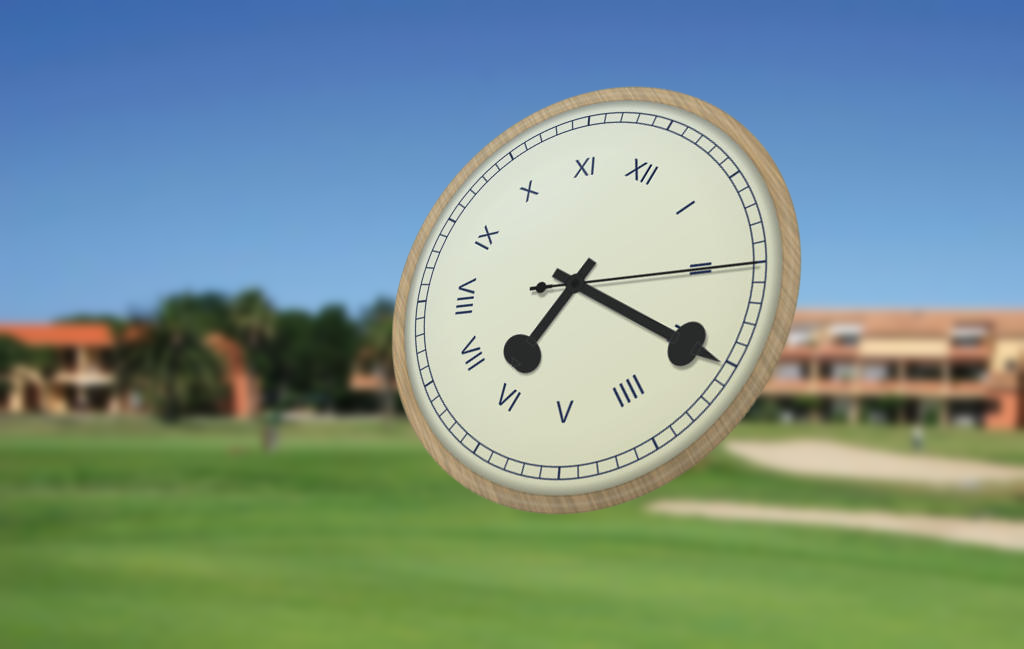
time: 6:15:10
